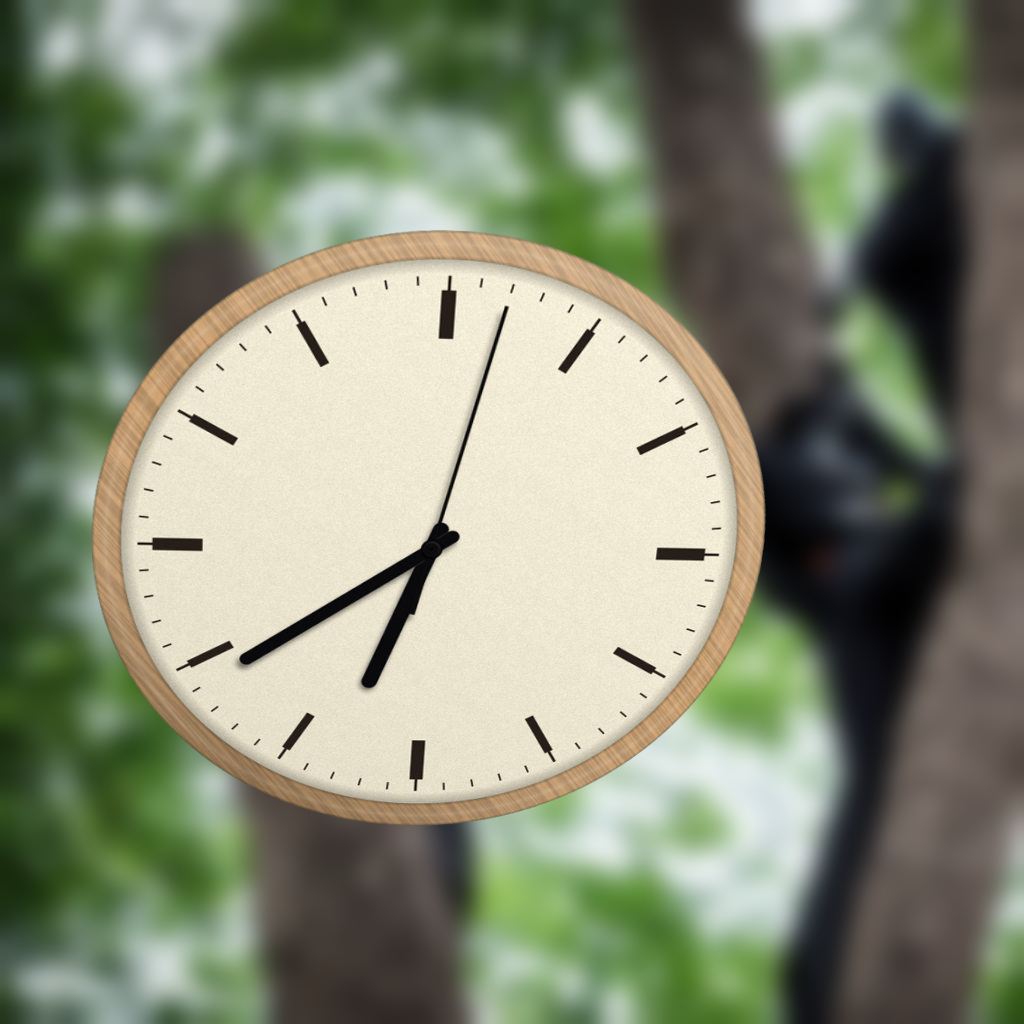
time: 6:39:02
